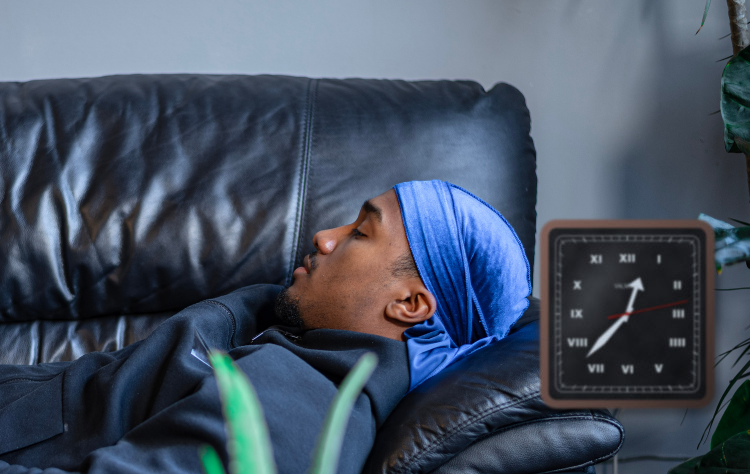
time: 12:37:13
